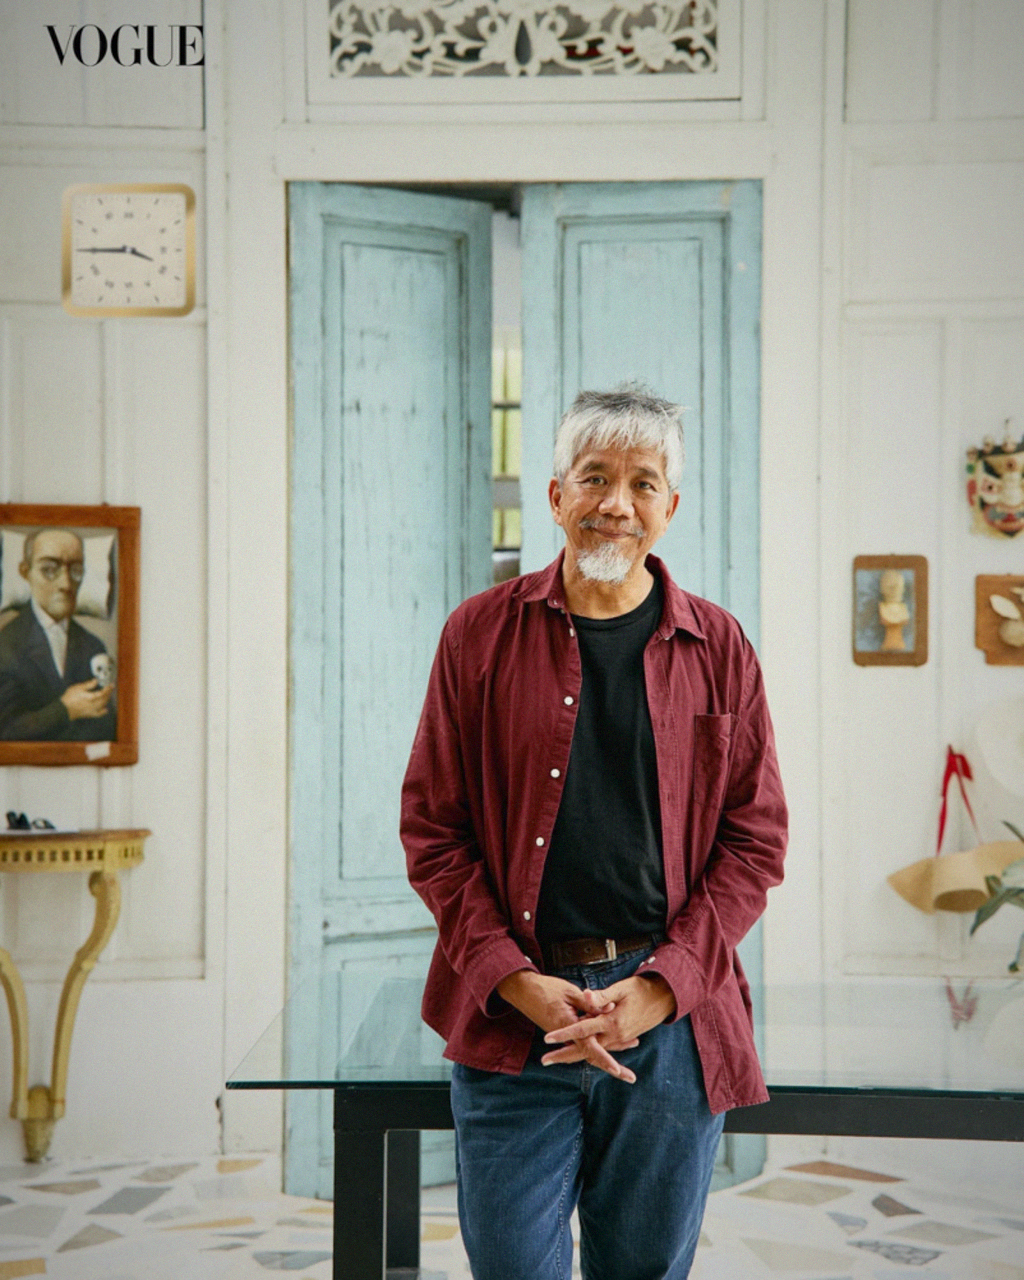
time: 3:45
